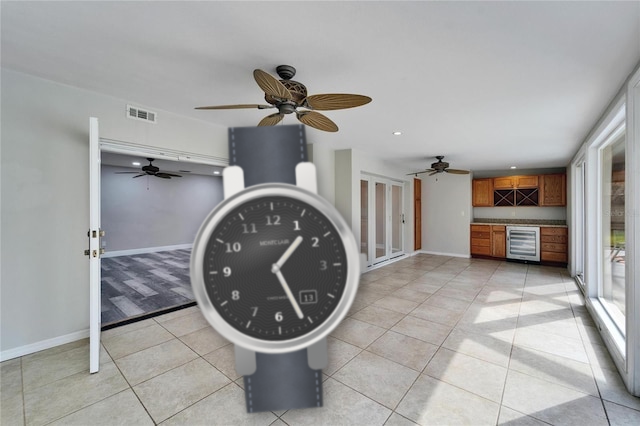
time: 1:26
